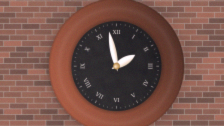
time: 1:58
